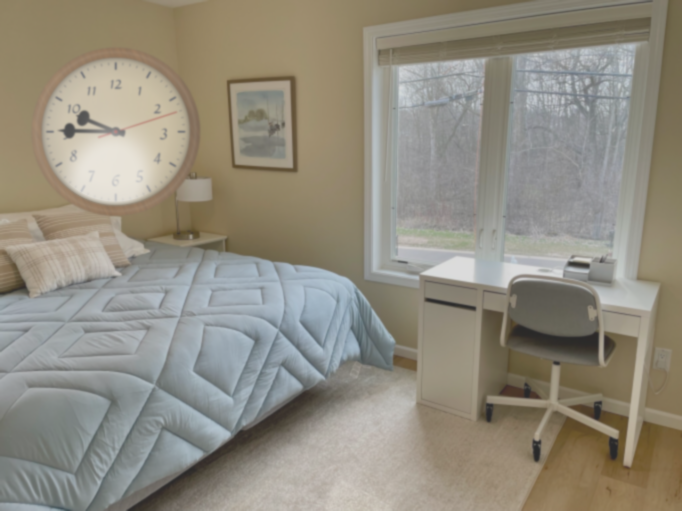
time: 9:45:12
